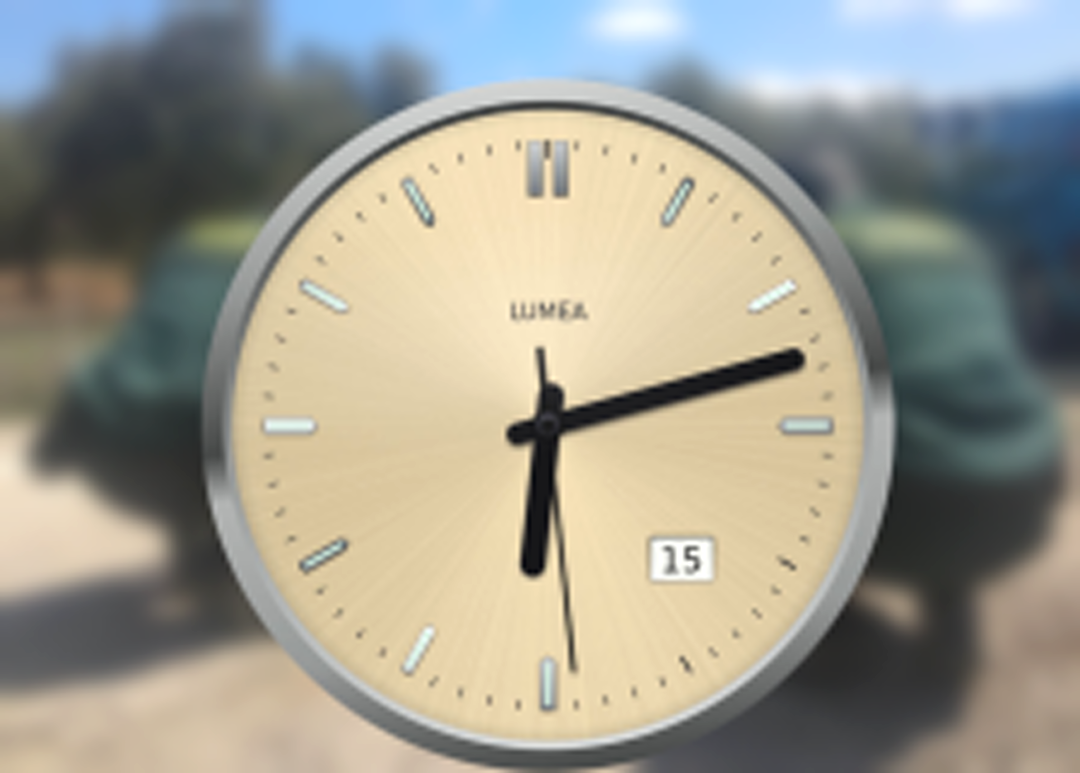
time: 6:12:29
